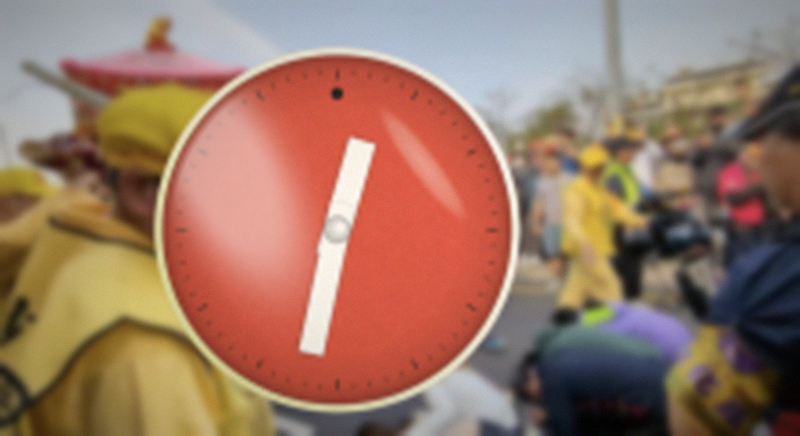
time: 12:32
